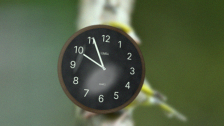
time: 9:56
